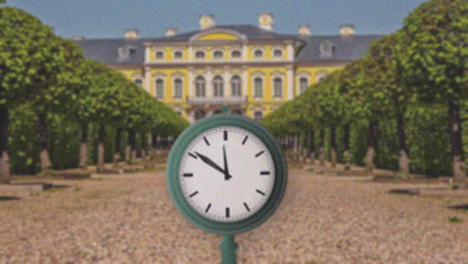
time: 11:51
